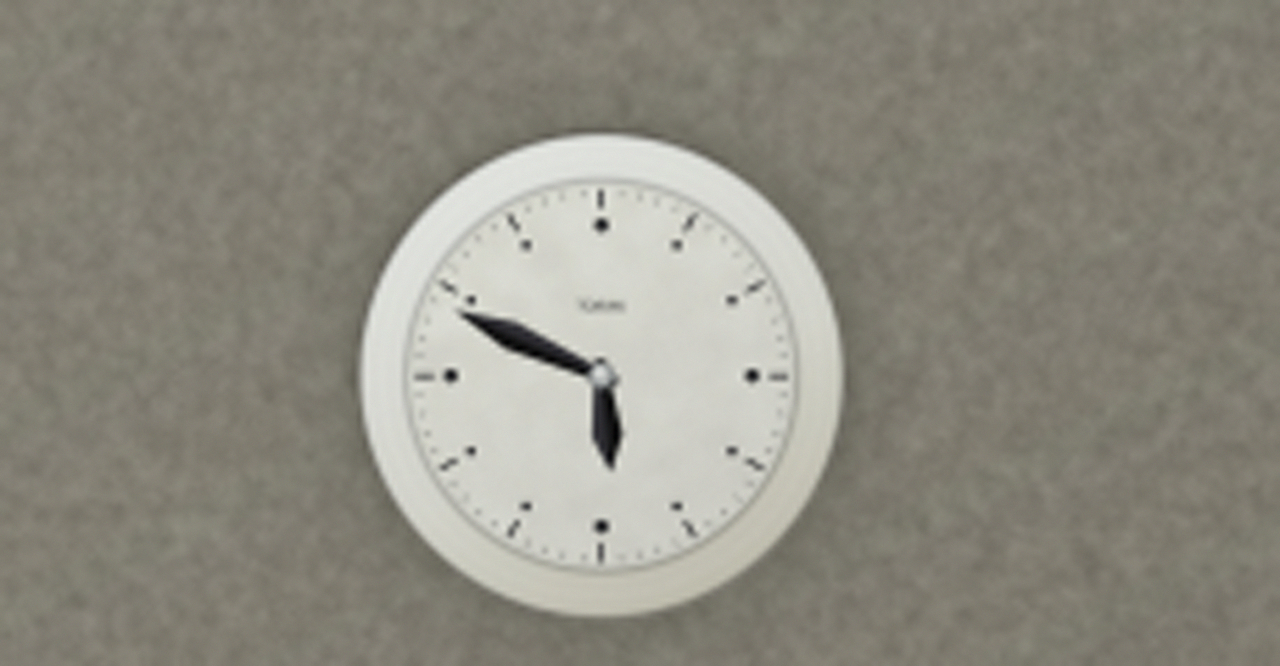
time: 5:49
